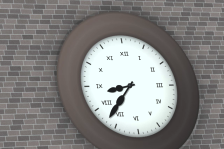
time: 8:37
